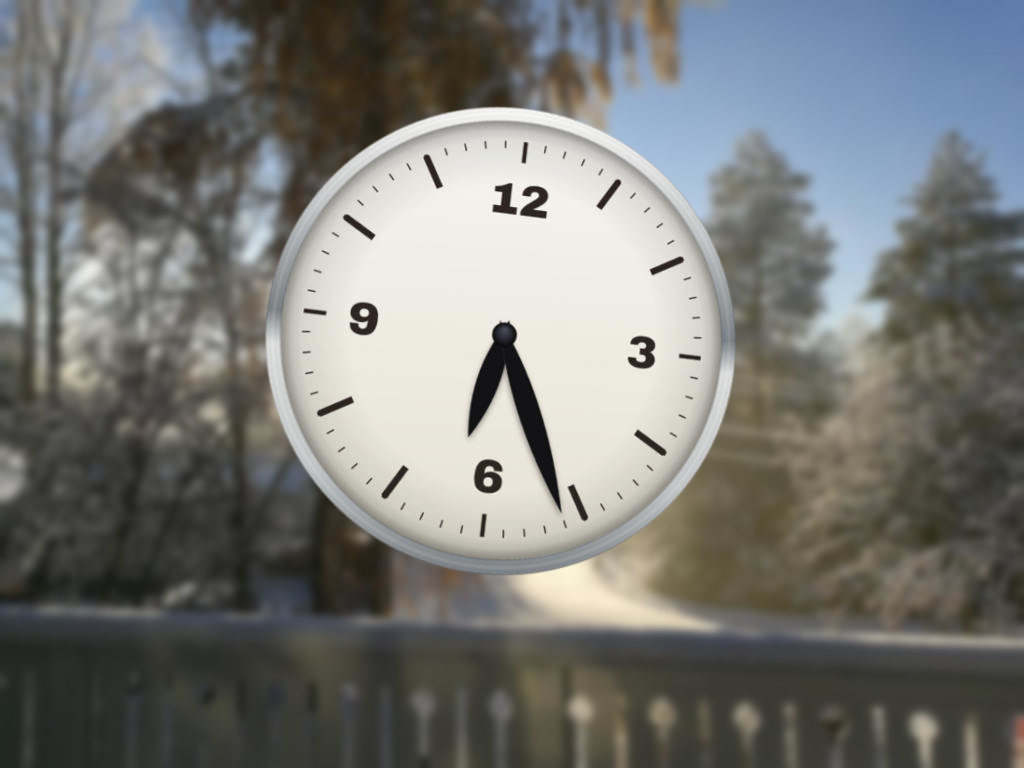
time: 6:26
